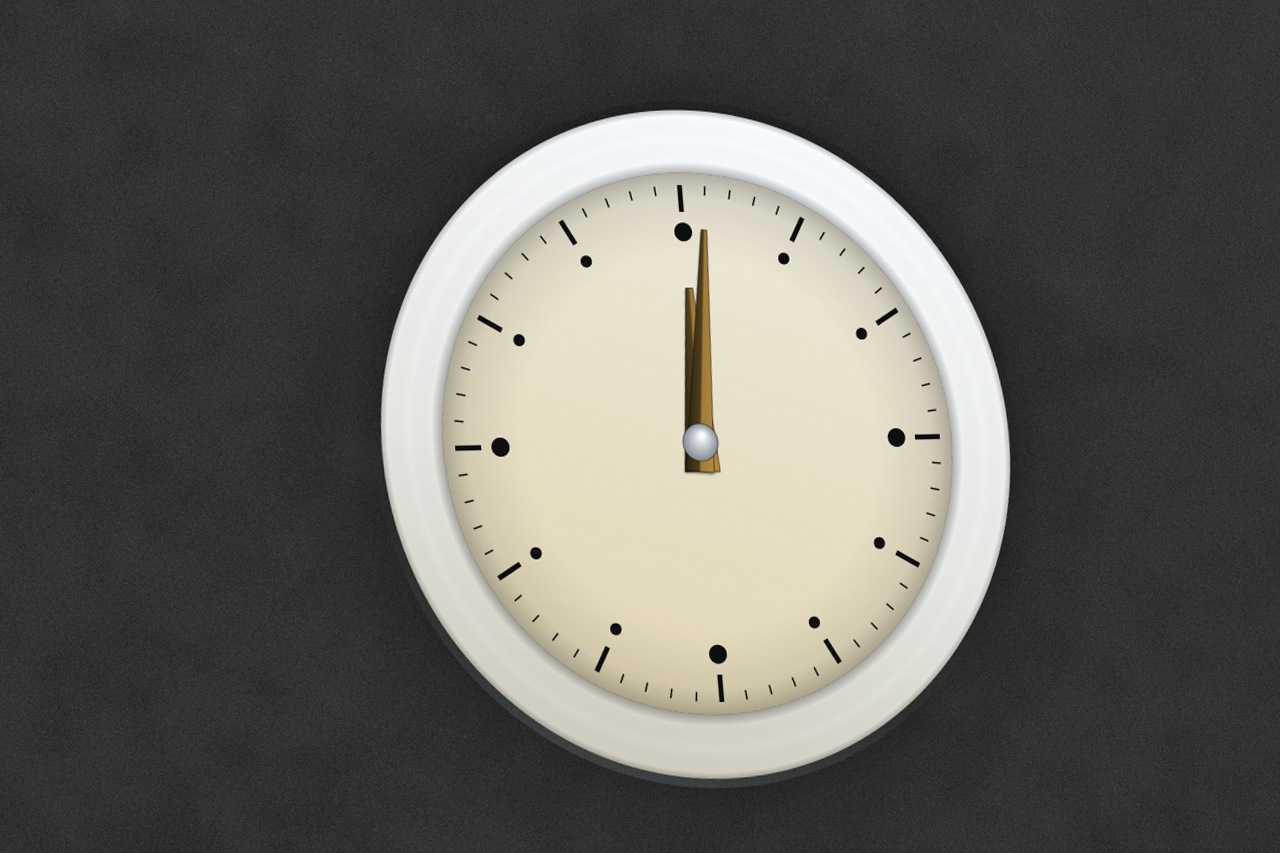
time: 12:01
